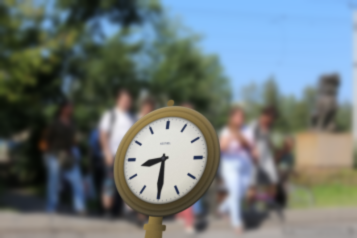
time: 8:30
